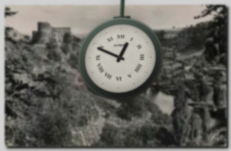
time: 12:49
